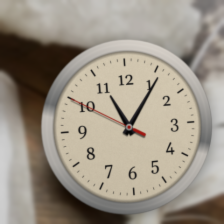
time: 11:05:50
